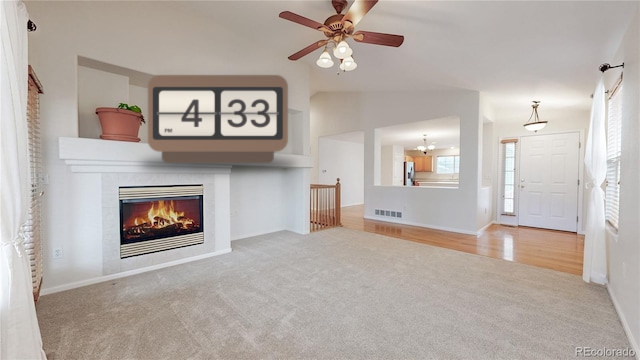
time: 4:33
